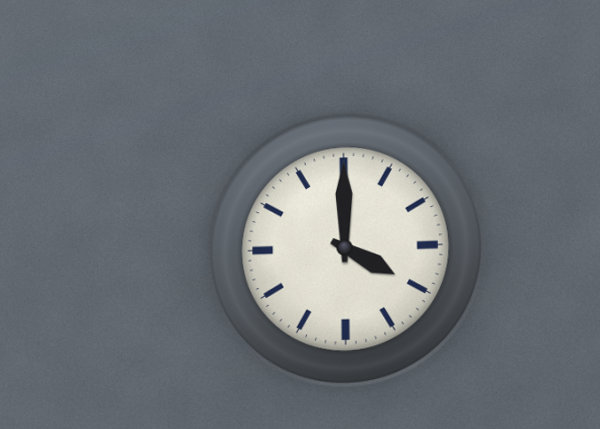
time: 4:00
